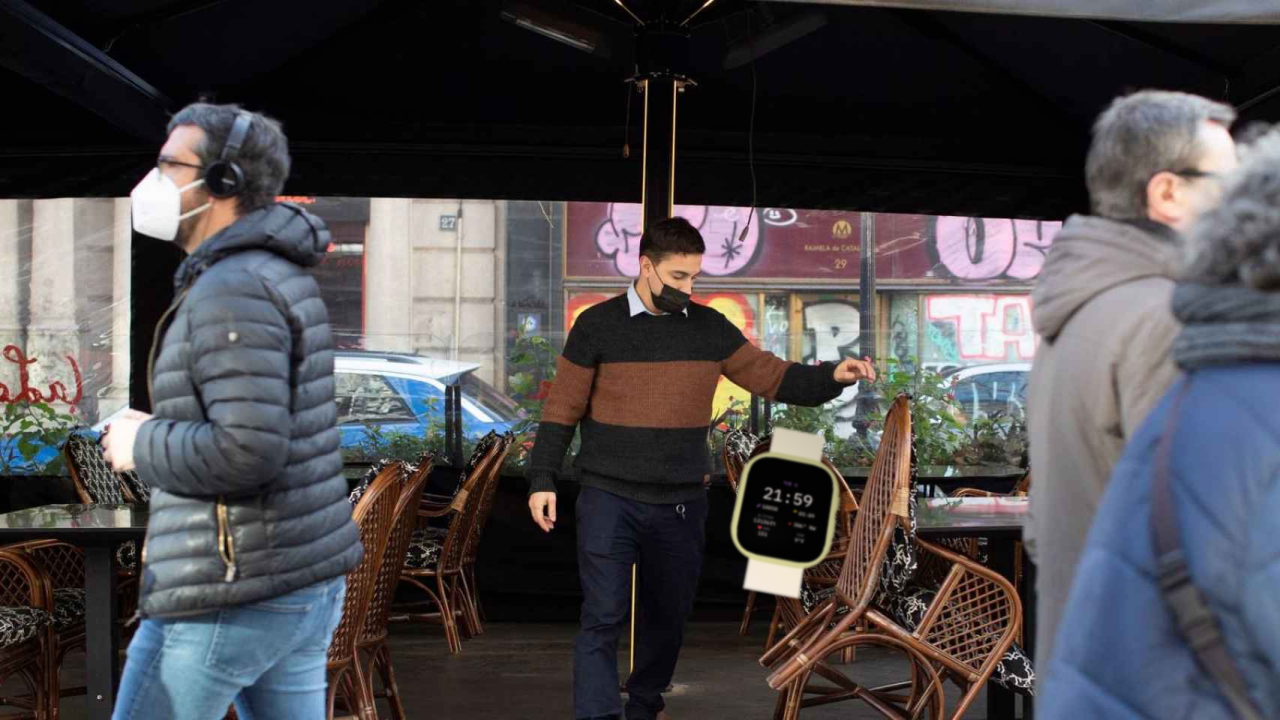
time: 21:59
